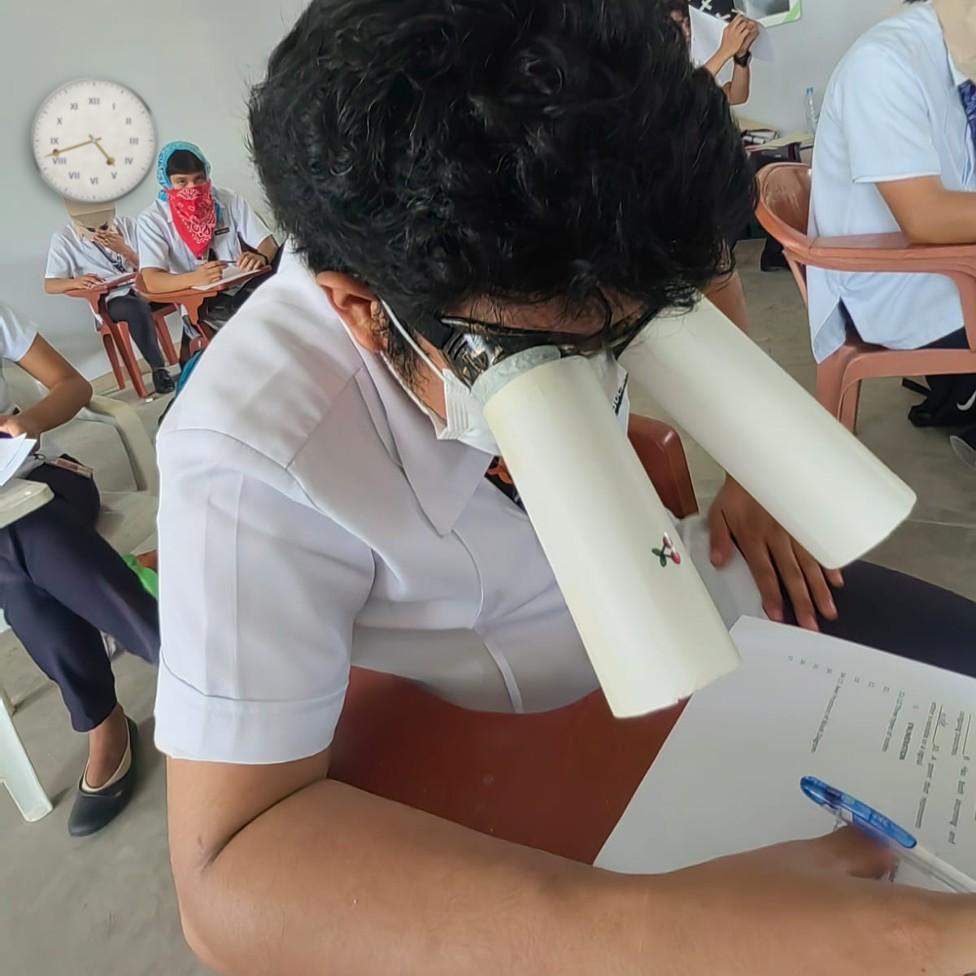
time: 4:42
